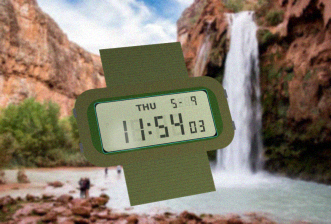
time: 11:54:03
